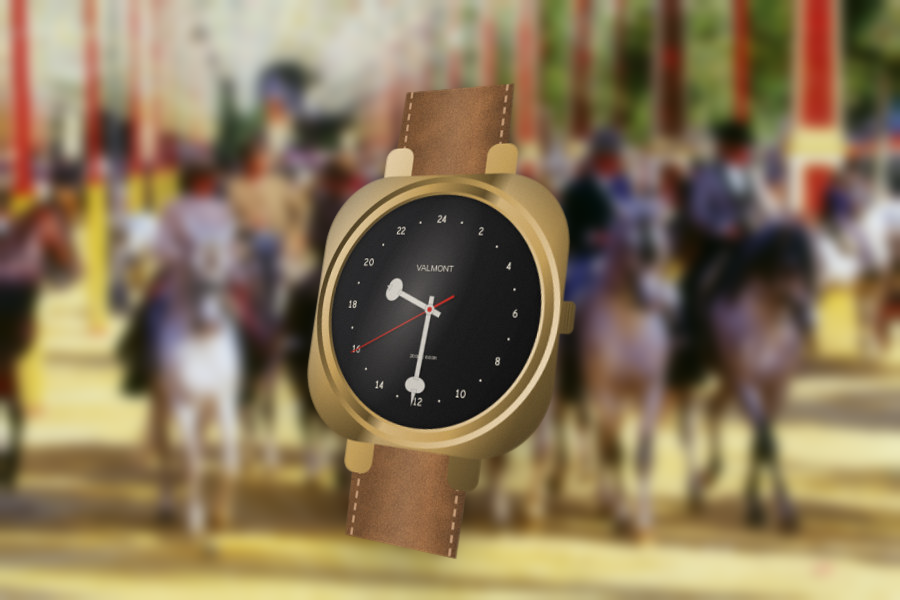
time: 19:30:40
